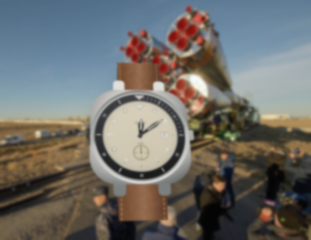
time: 12:09
